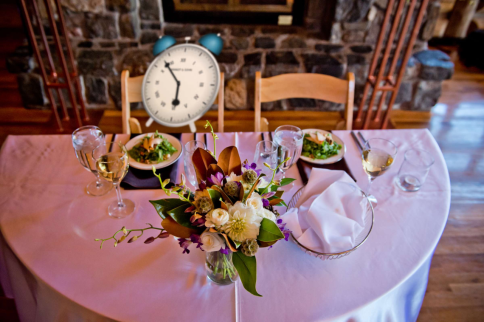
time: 5:53
